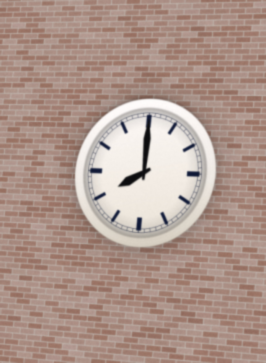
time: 8:00
